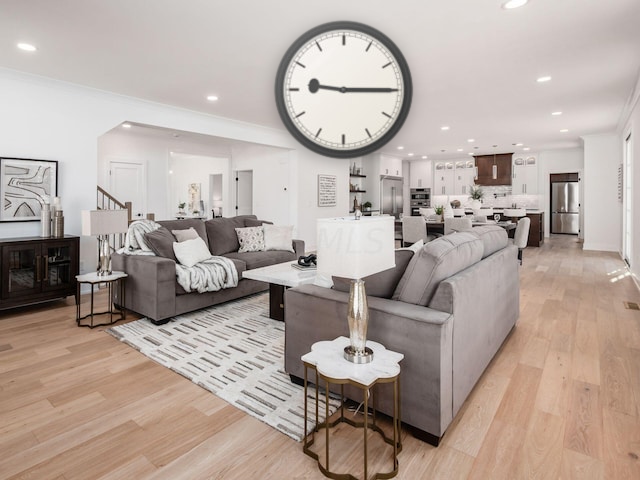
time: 9:15
